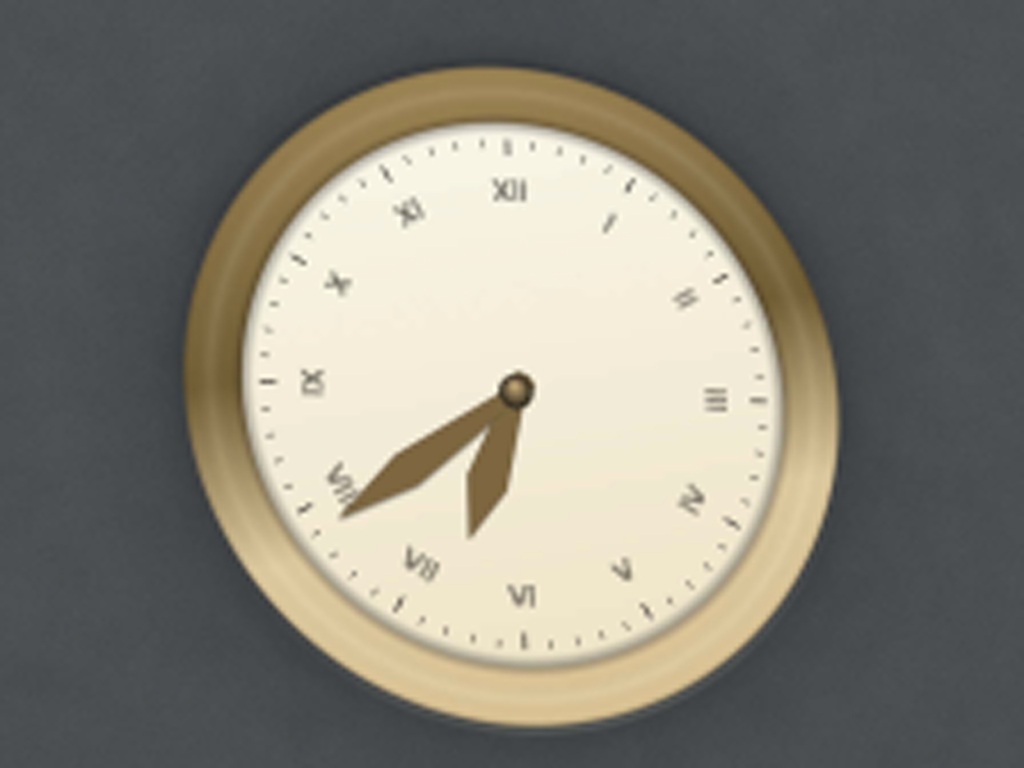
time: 6:39
